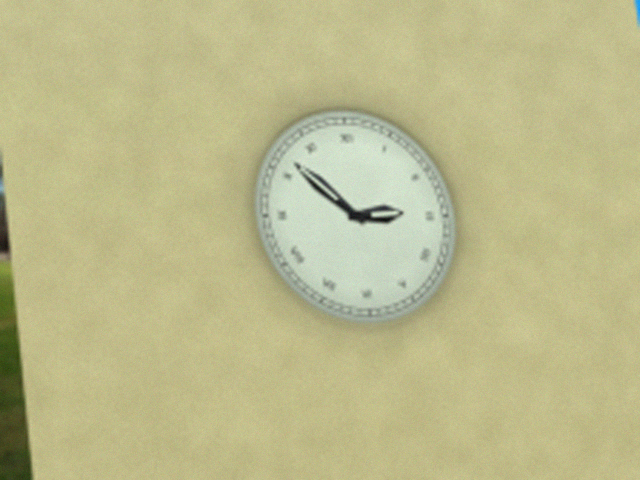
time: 2:52
